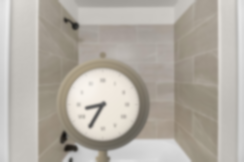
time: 8:35
